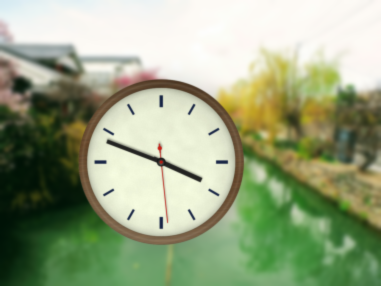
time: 3:48:29
